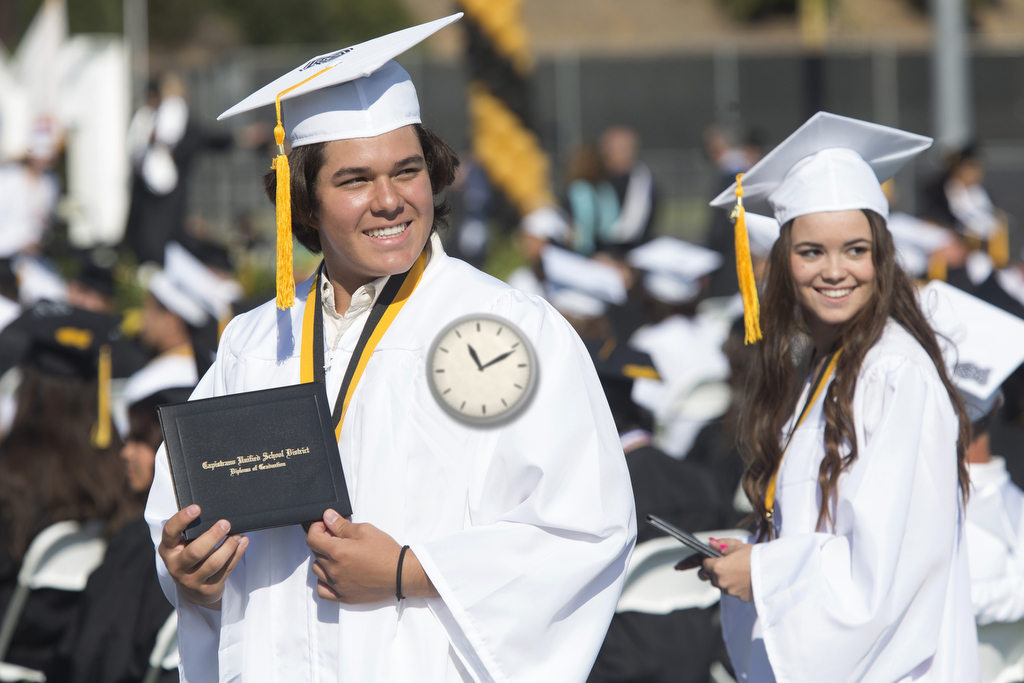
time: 11:11
